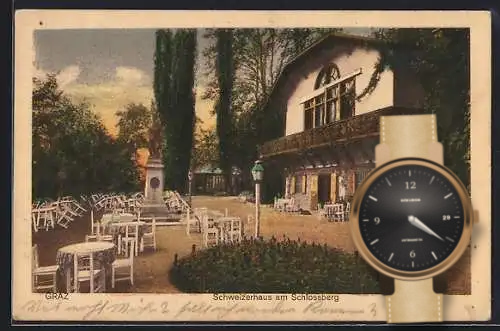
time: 4:21
